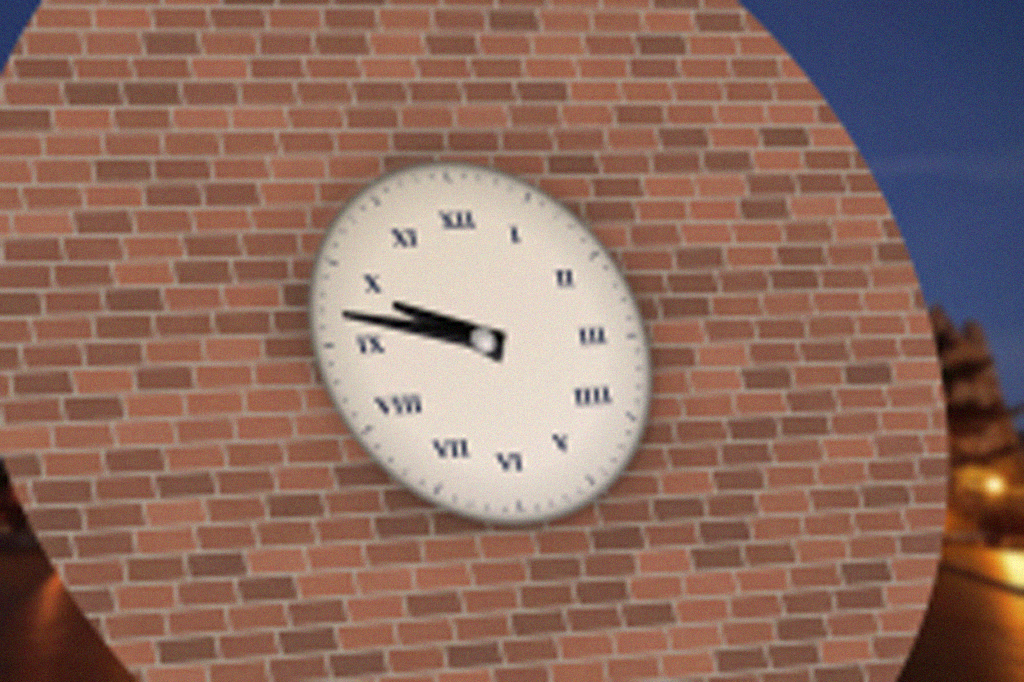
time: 9:47
